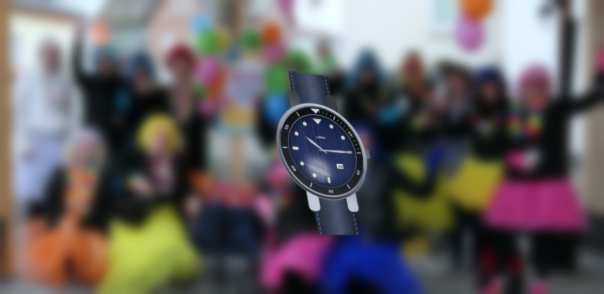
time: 10:15
